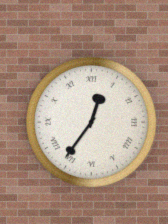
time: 12:36
